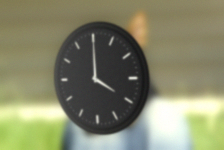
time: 4:00
